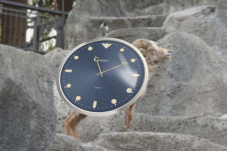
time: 11:10
